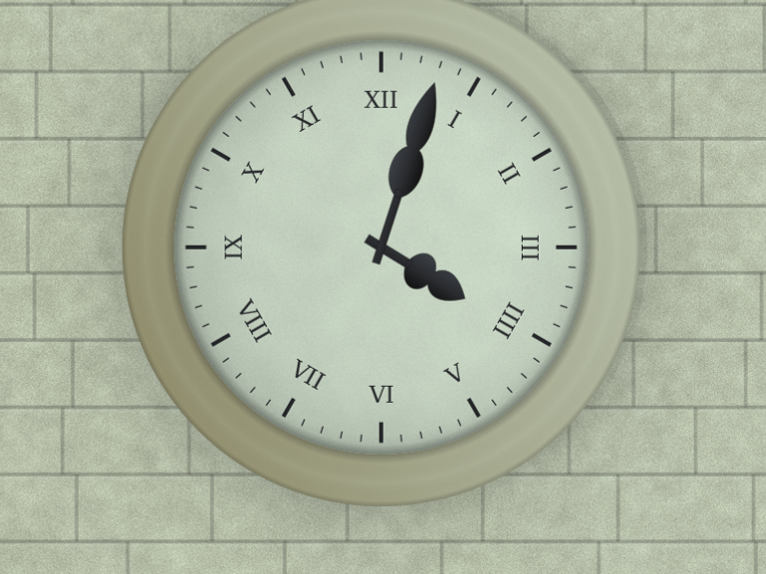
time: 4:03
